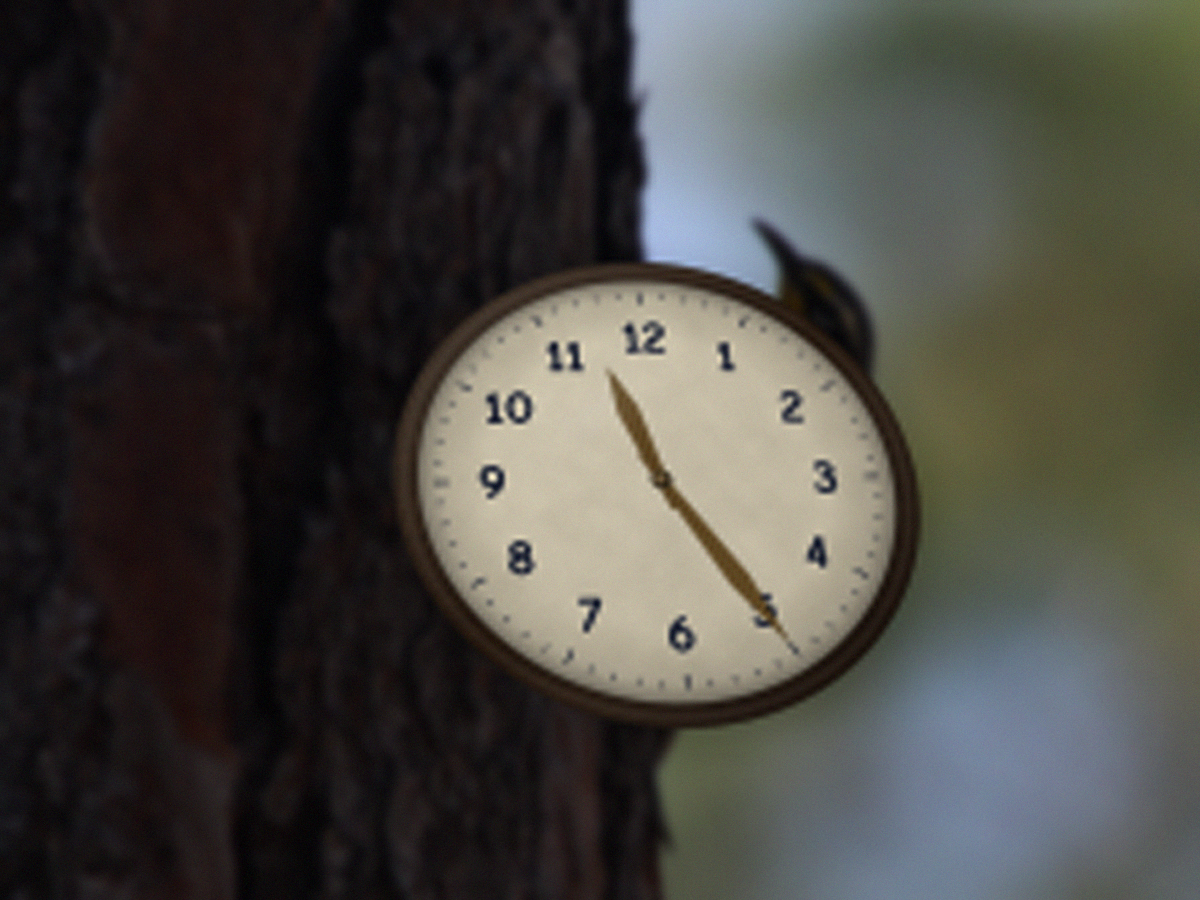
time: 11:25
